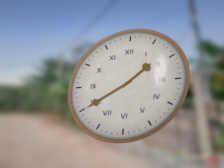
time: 1:40
